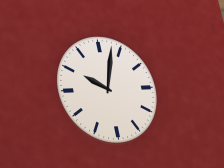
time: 10:03
